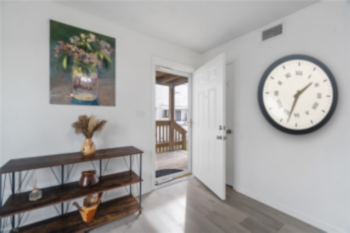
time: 1:33
